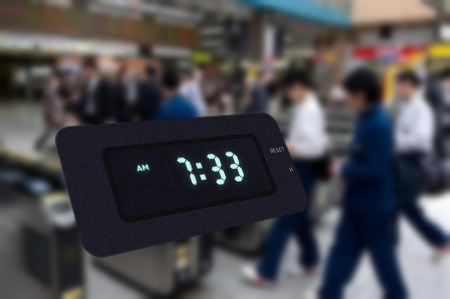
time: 7:33
